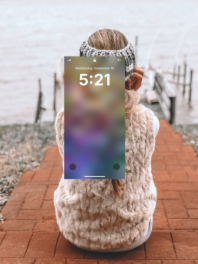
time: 5:21
